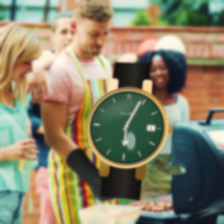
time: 6:04
